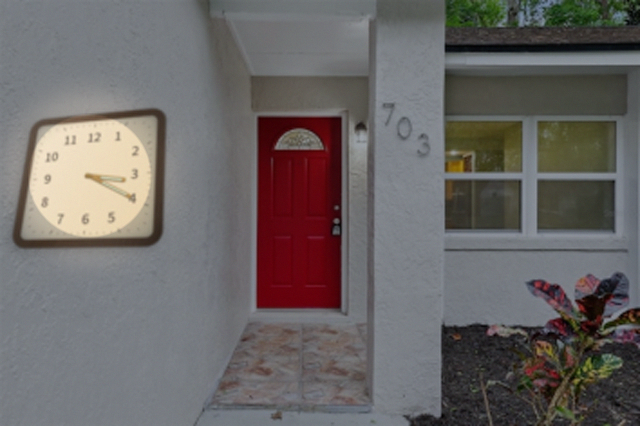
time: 3:20
